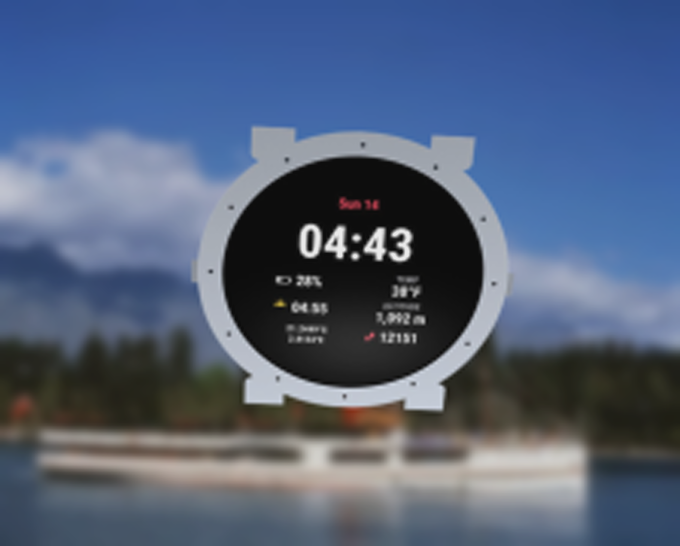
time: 4:43
